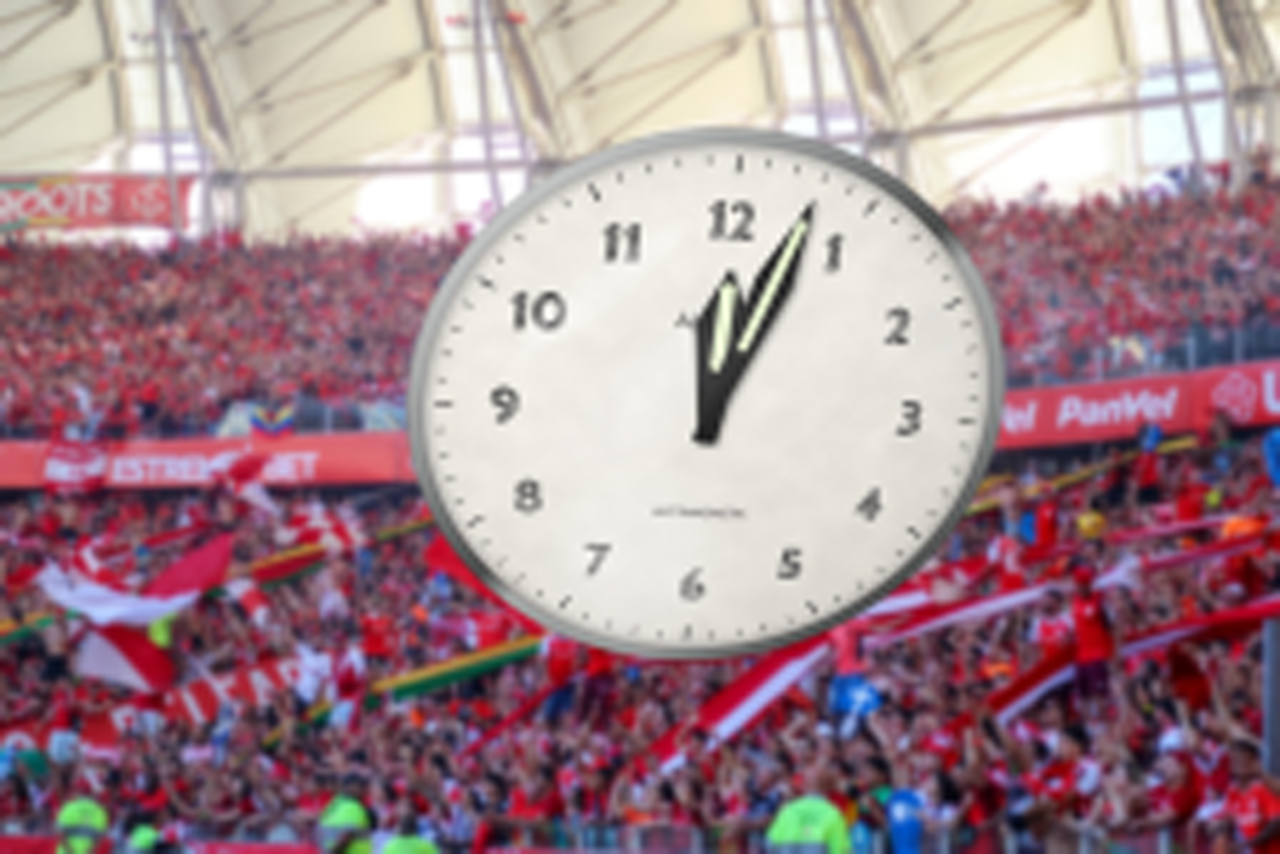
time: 12:03
